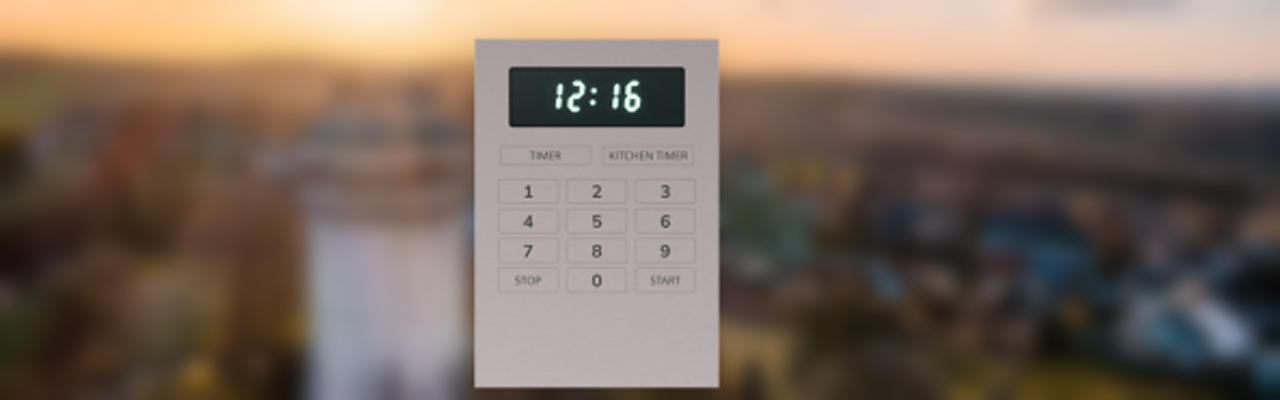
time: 12:16
